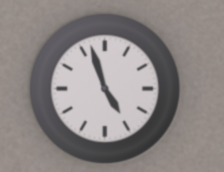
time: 4:57
